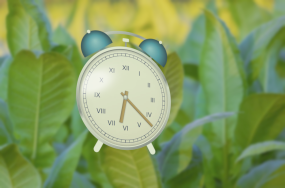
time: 6:22
